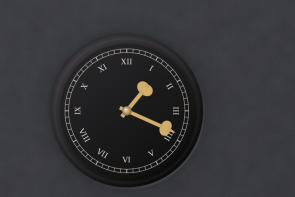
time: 1:19
